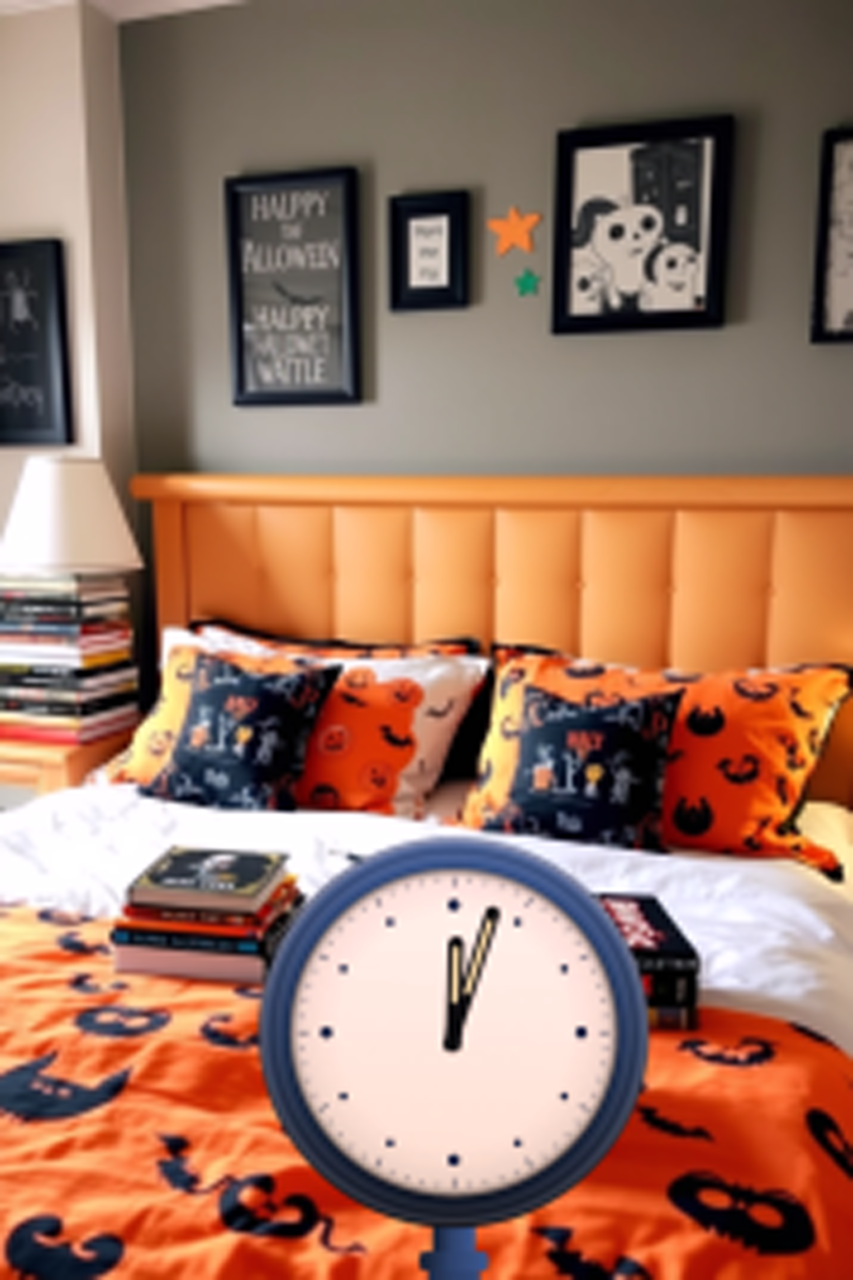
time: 12:03
